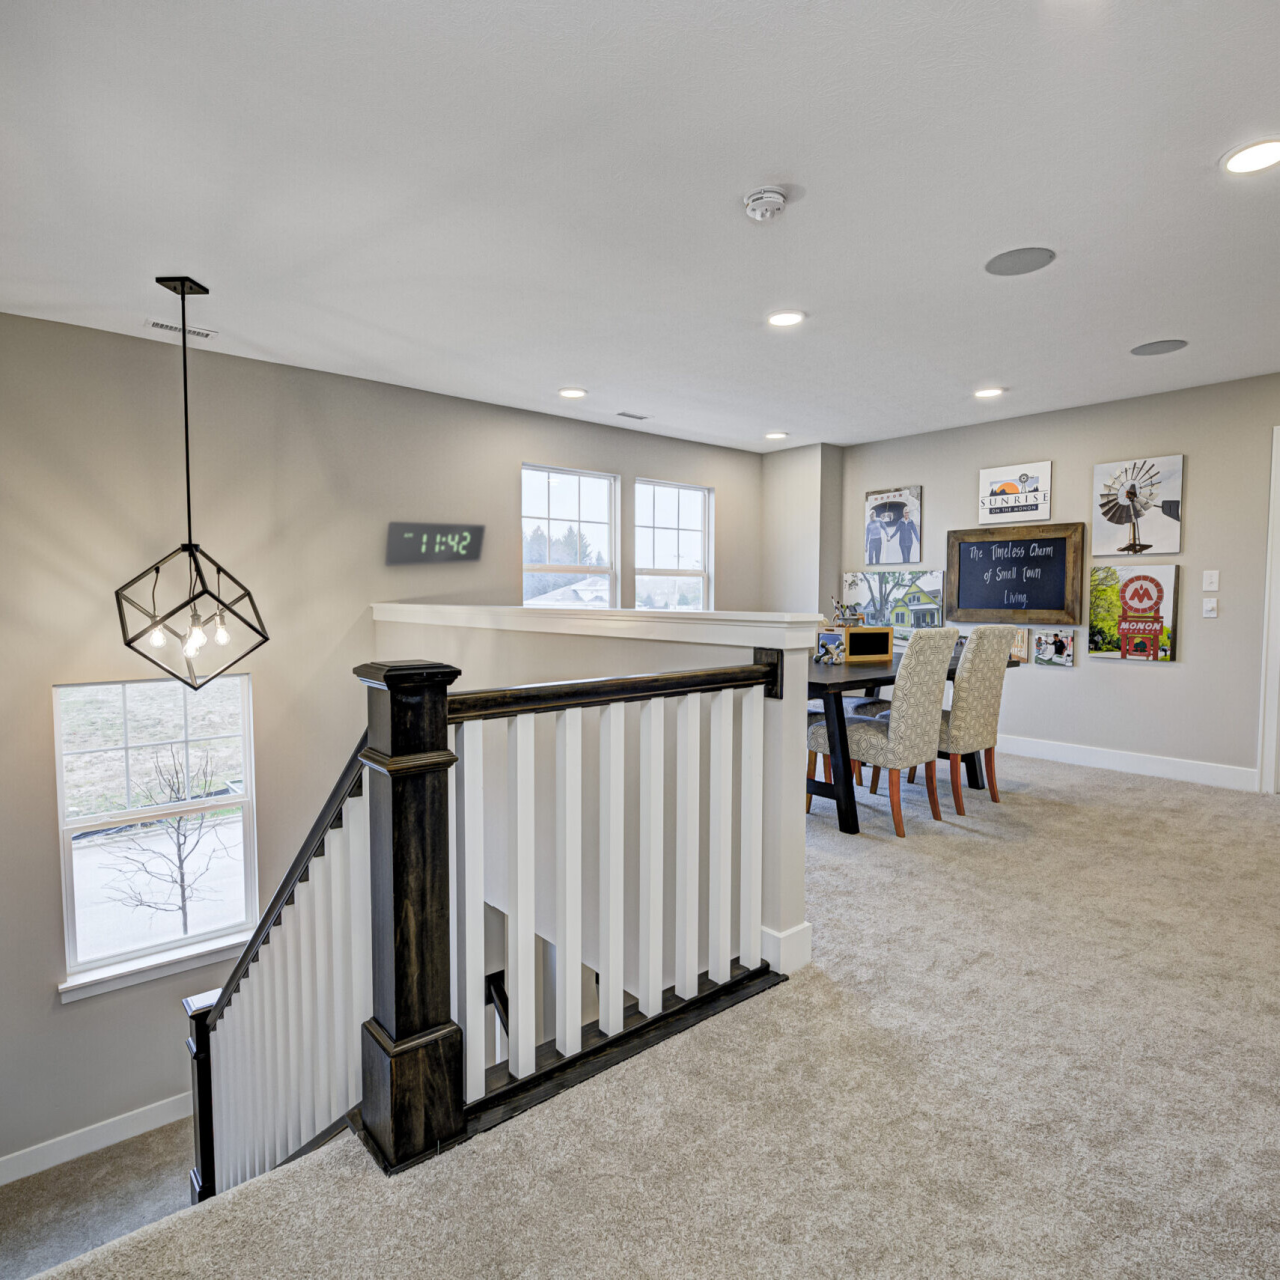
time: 11:42
